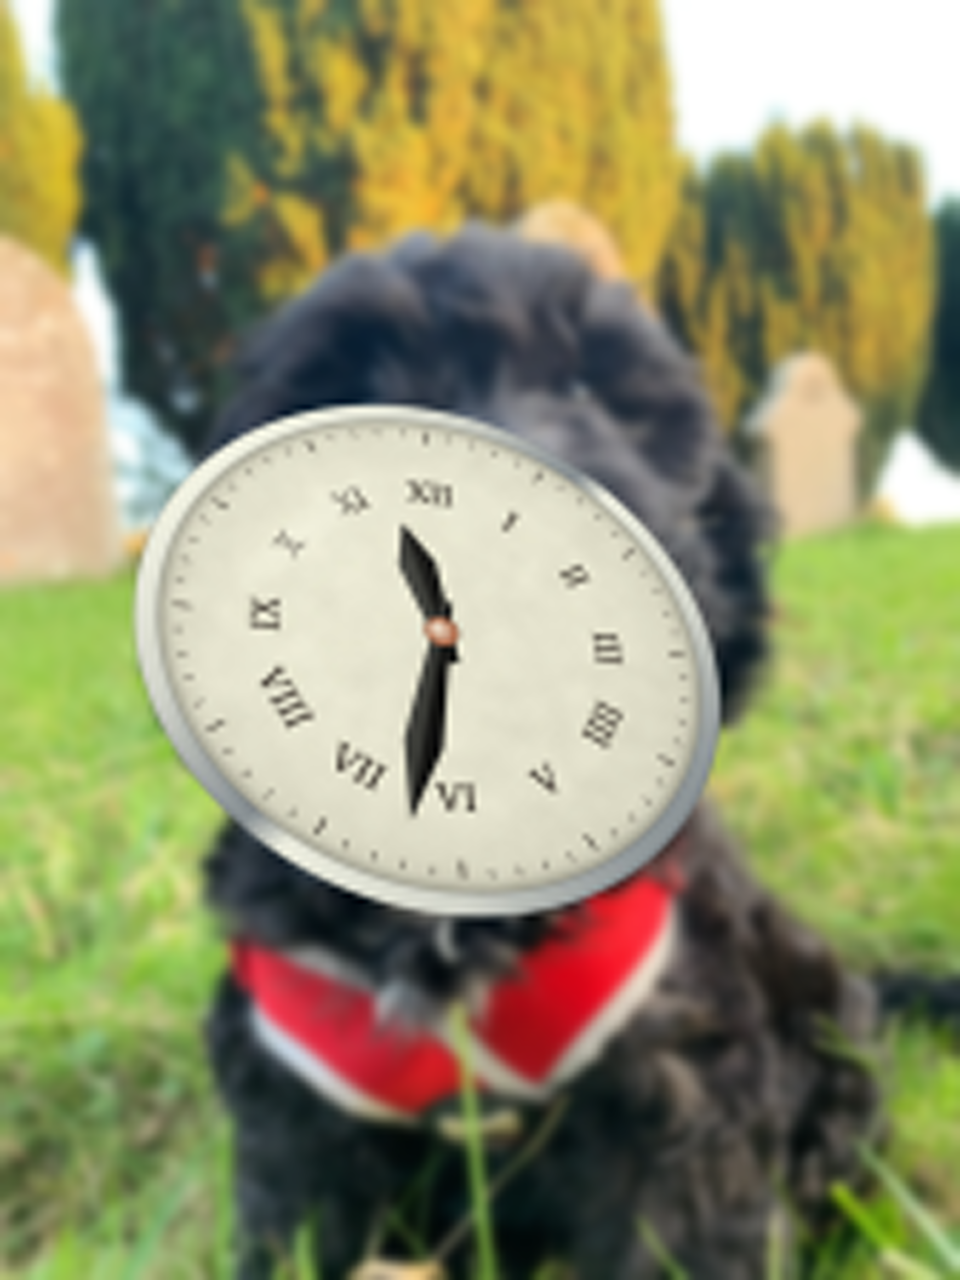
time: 11:32
